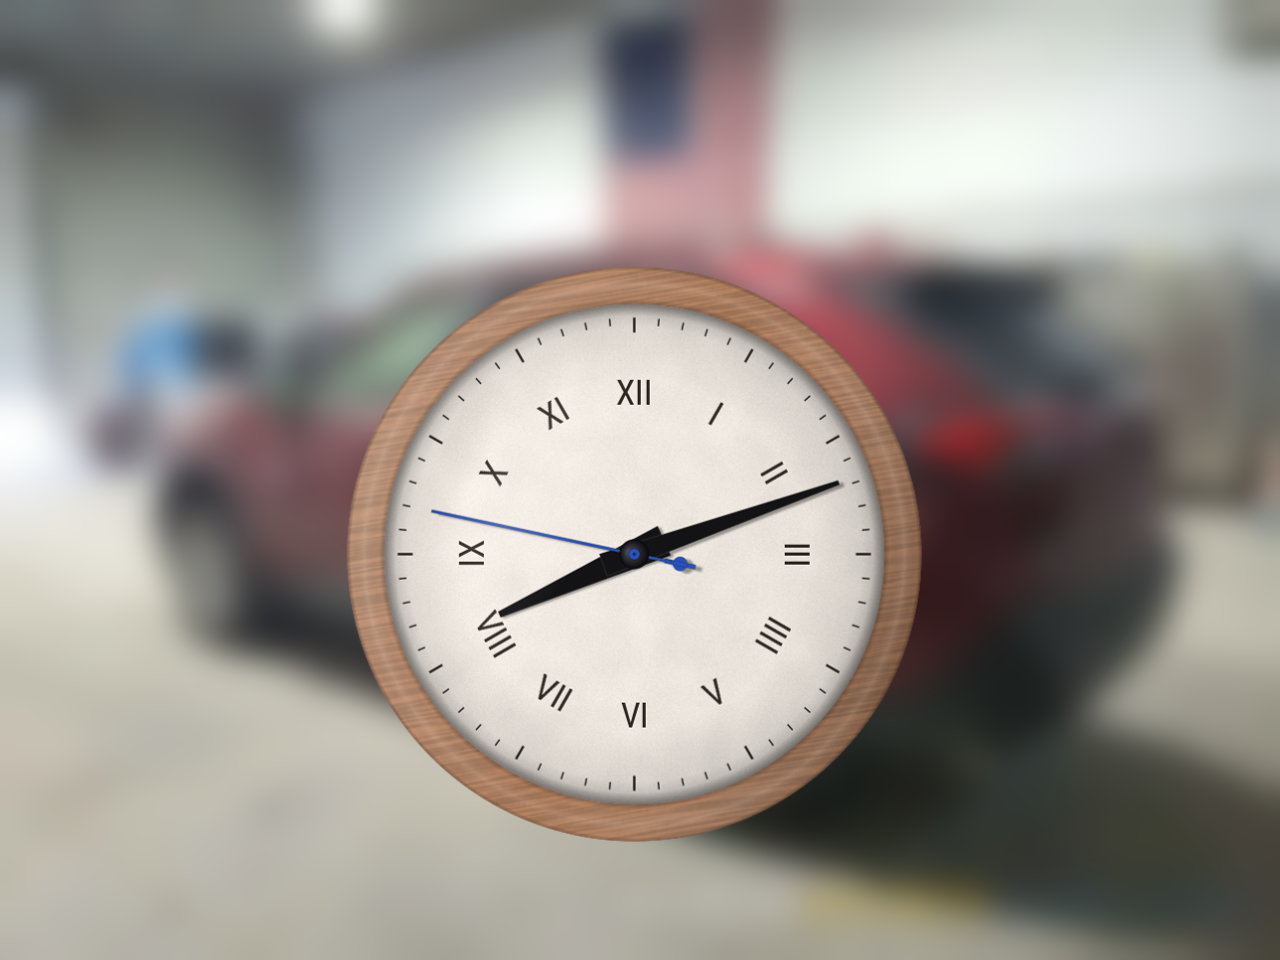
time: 8:11:47
